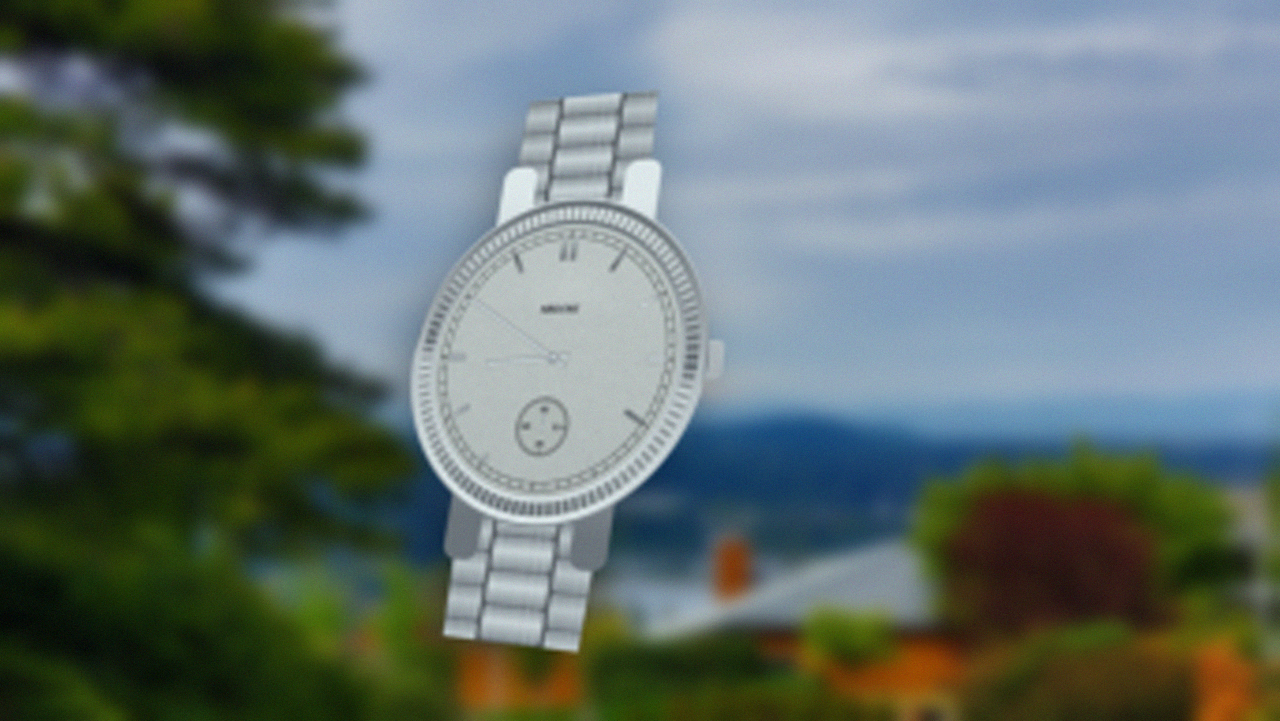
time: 8:50
